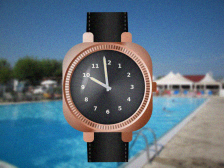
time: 9:59
